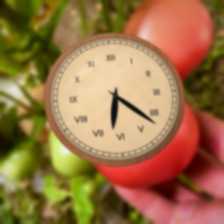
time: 6:22
